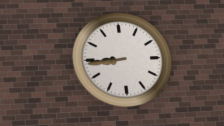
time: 8:44
